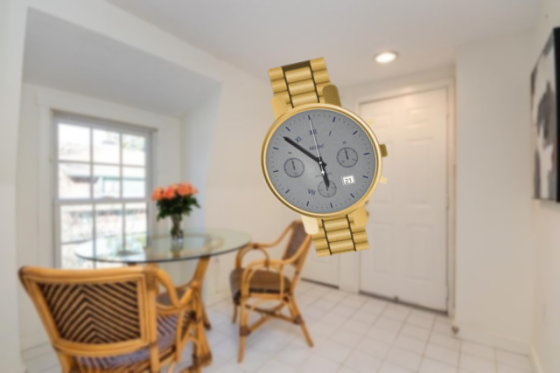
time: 5:53
